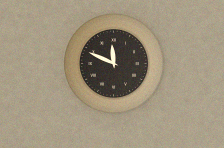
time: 11:49
